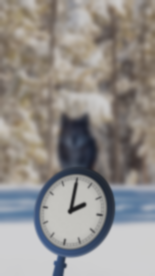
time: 2:00
